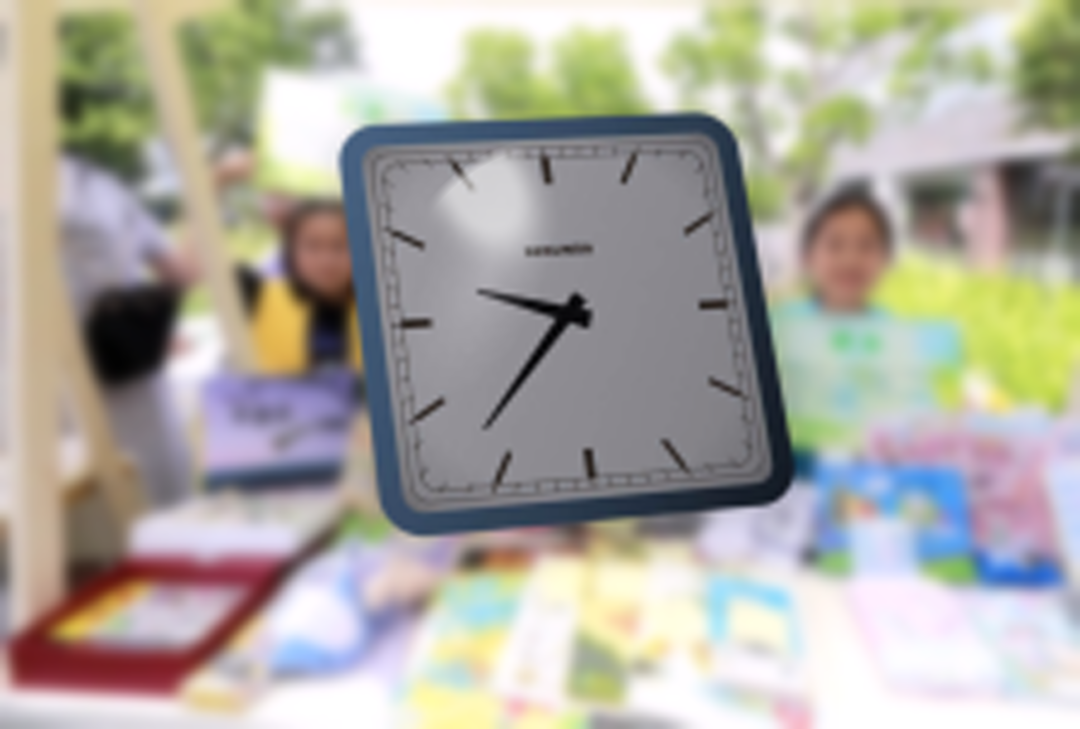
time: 9:37
